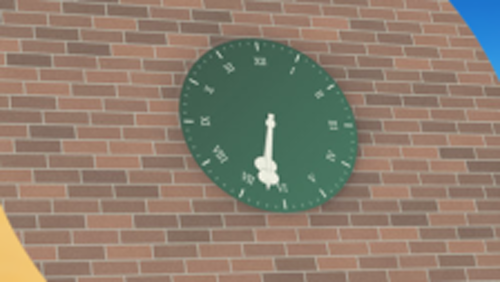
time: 6:32
